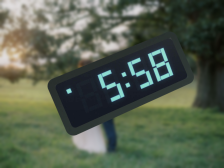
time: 5:58
